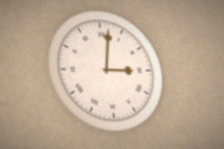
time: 3:02
